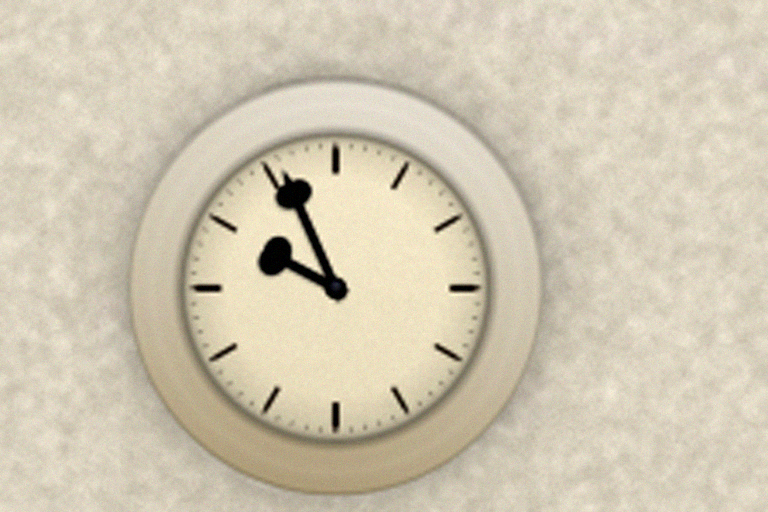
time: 9:56
